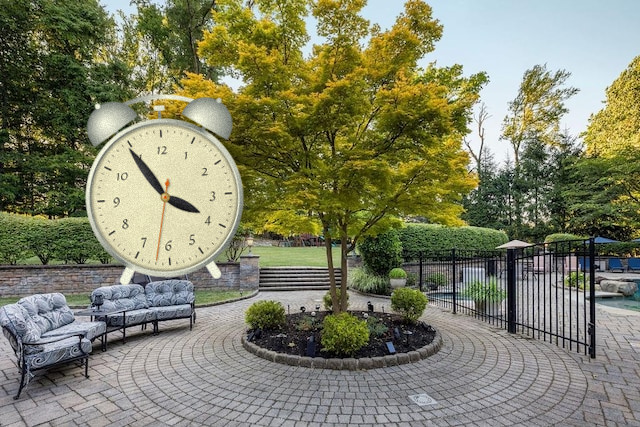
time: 3:54:32
